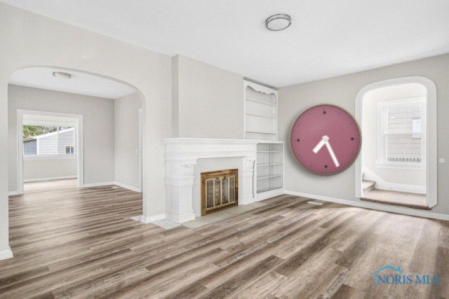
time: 7:26
